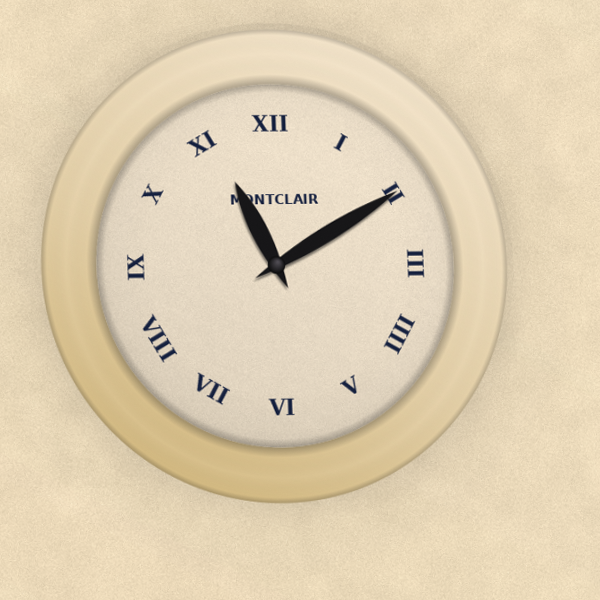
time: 11:10
